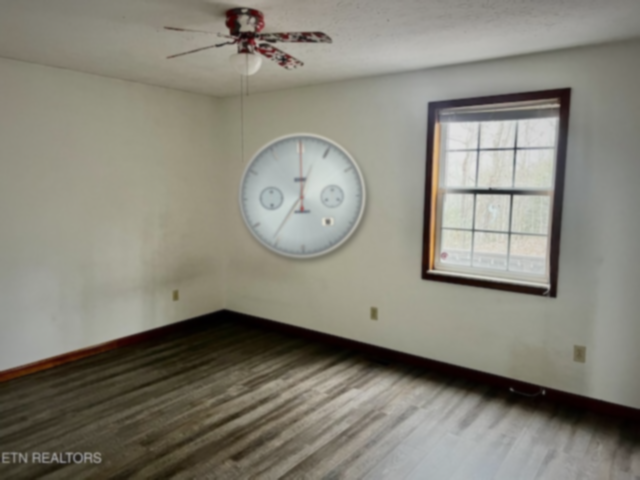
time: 12:36
